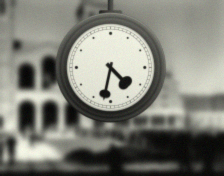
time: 4:32
